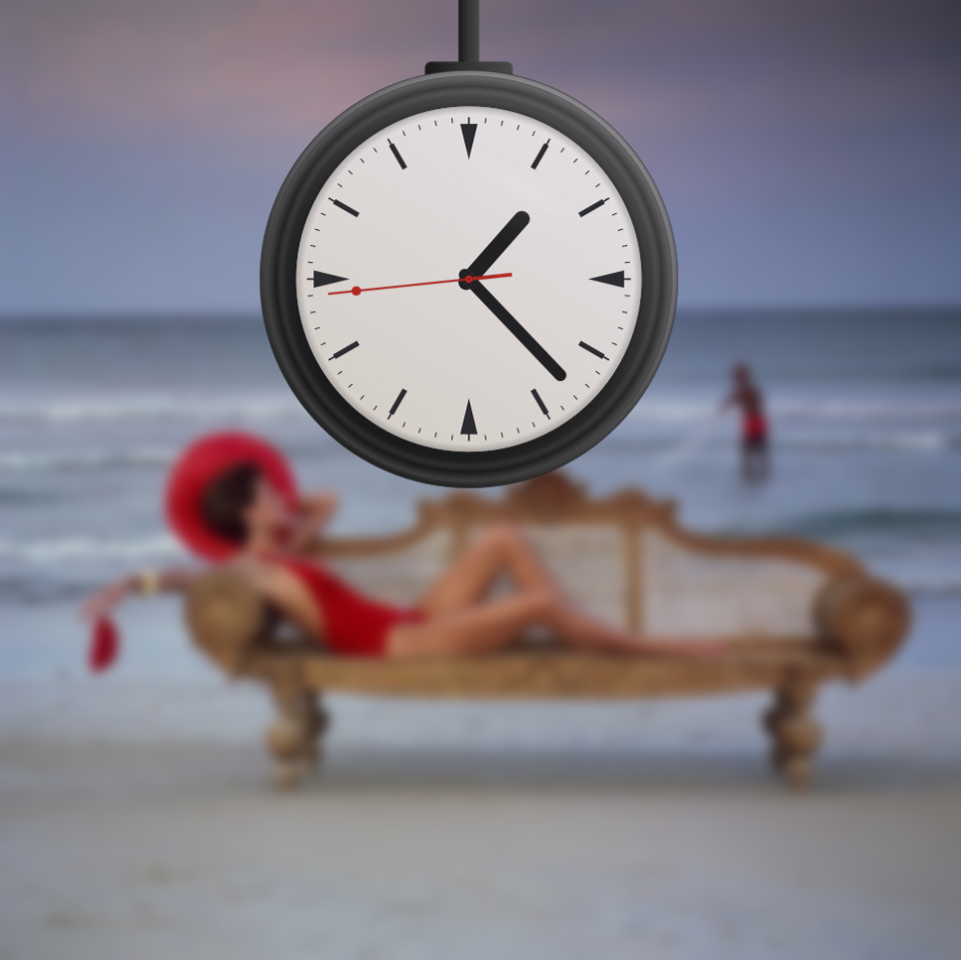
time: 1:22:44
